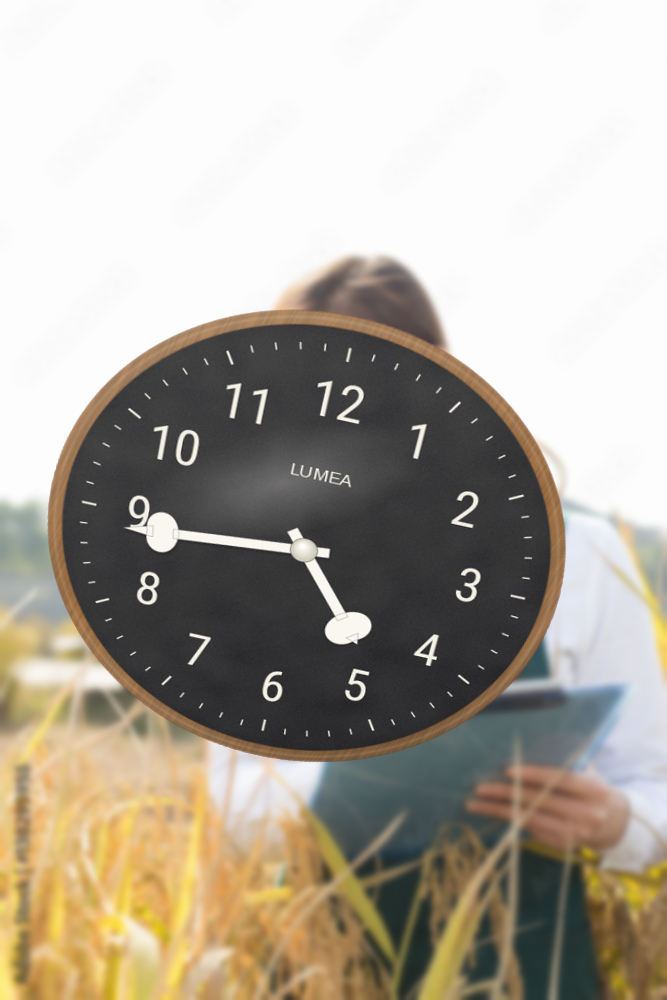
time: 4:44
